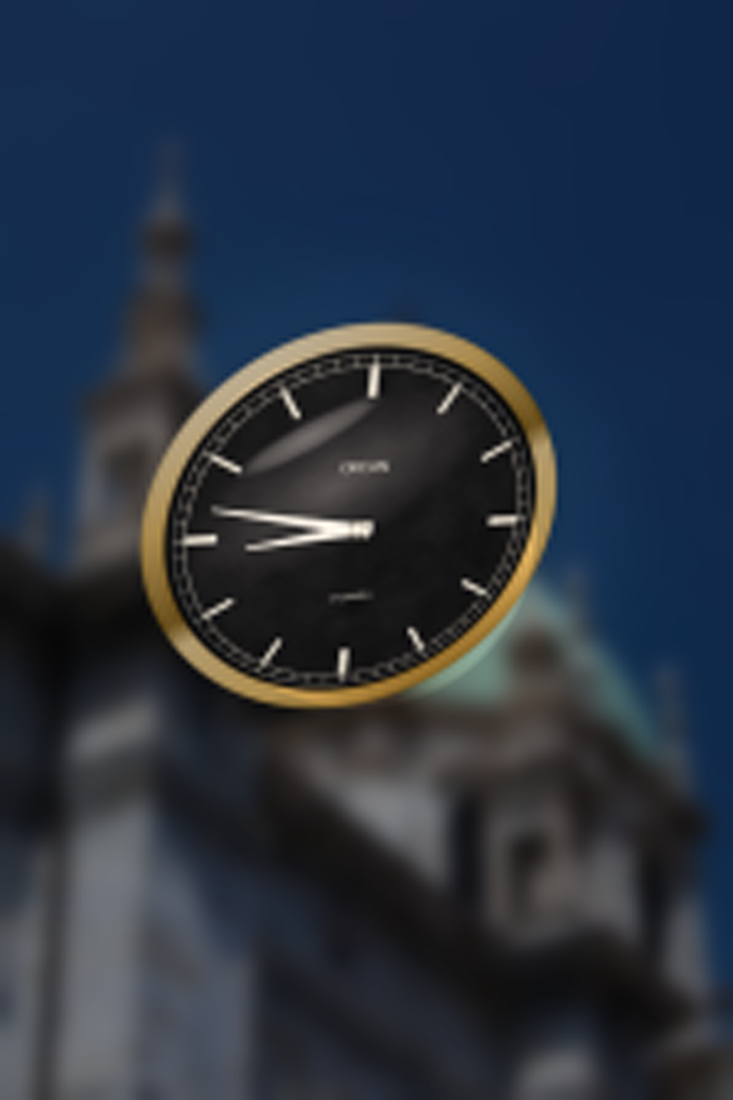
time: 8:47
